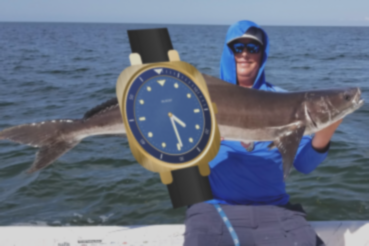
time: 4:29
